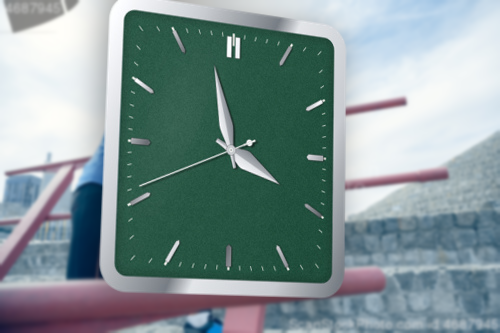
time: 3:57:41
